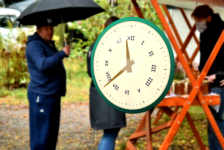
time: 11:38
